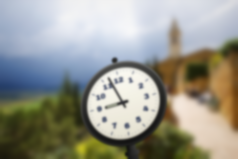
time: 8:57
